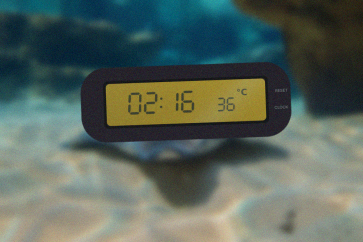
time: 2:16
